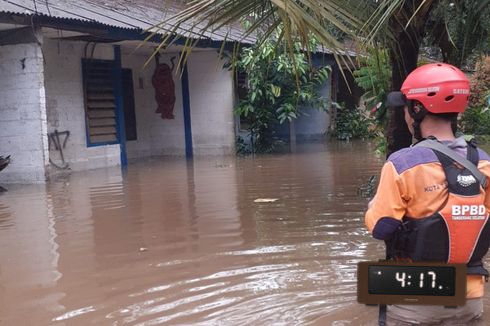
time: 4:17
